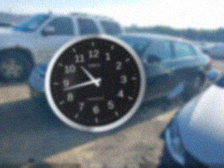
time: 10:43
